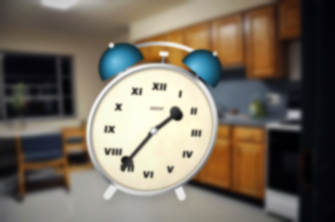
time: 1:36
